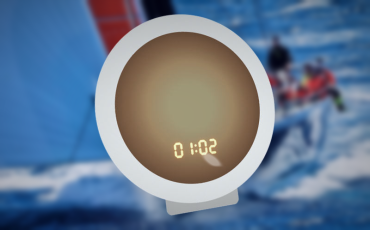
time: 1:02
